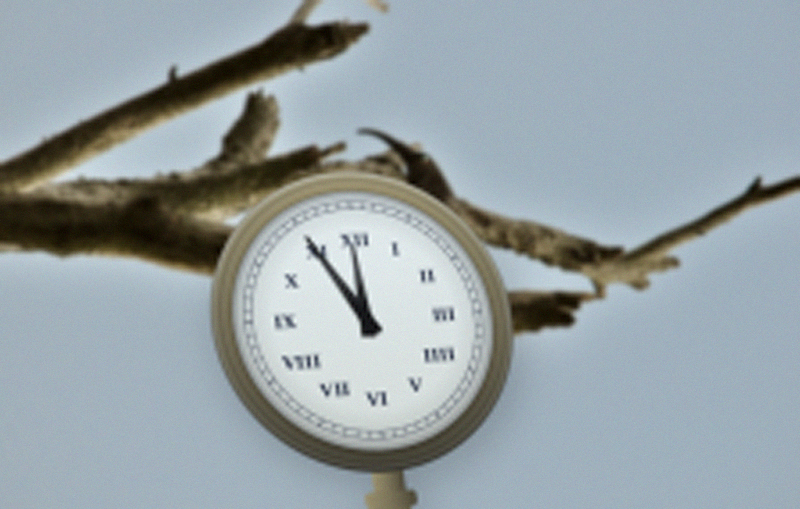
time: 11:55
